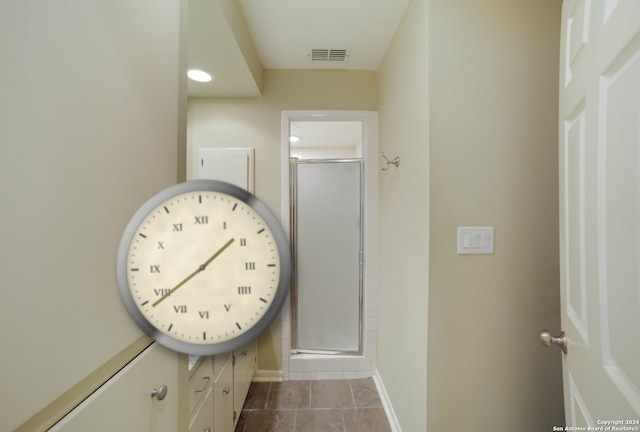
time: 1:39
